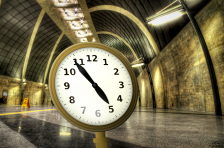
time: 4:54
